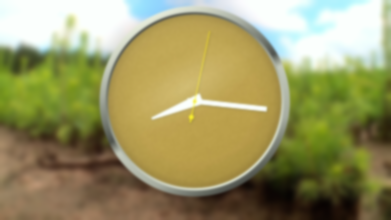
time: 8:16:02
